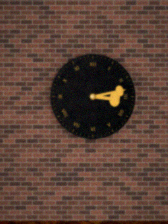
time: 3:13
